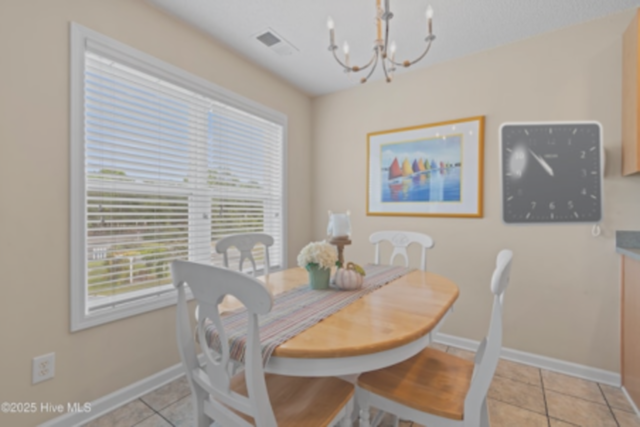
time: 10:53
